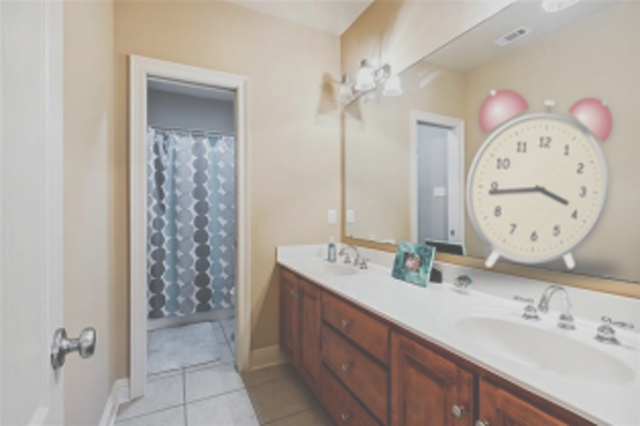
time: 3:44
